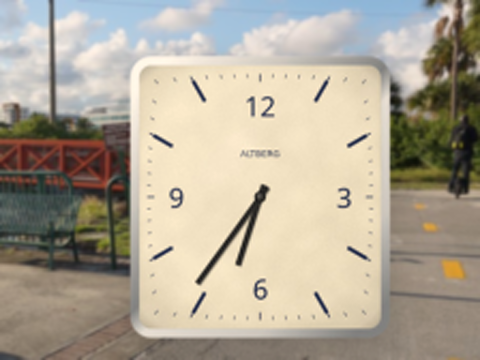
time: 6:36
